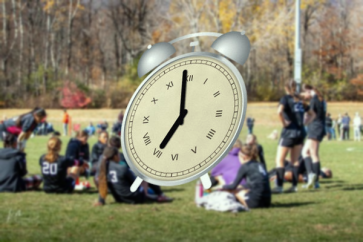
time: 6:59
